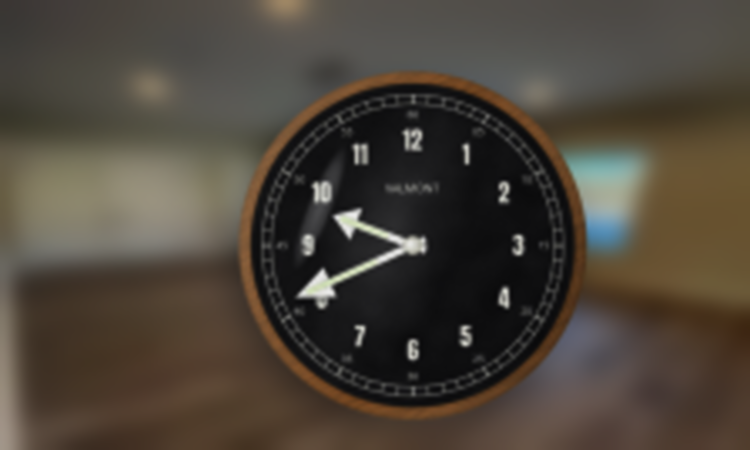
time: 9:41
